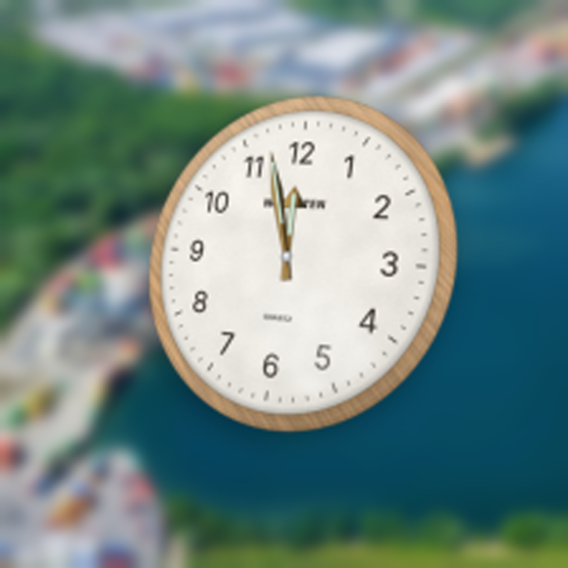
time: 11:57
